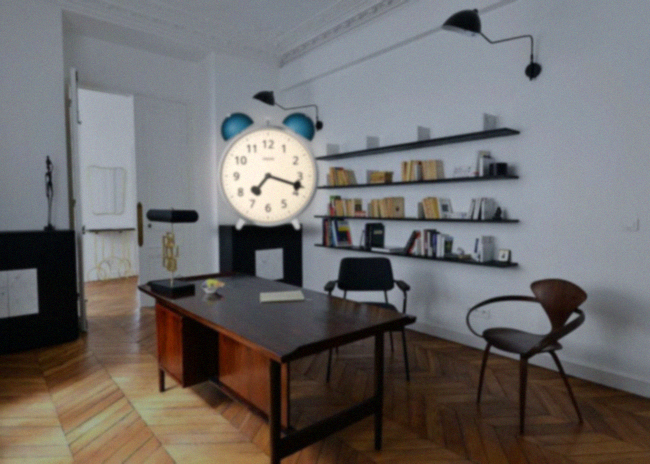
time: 7:18
